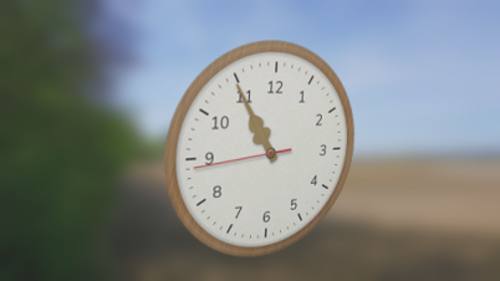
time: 10:54:44
